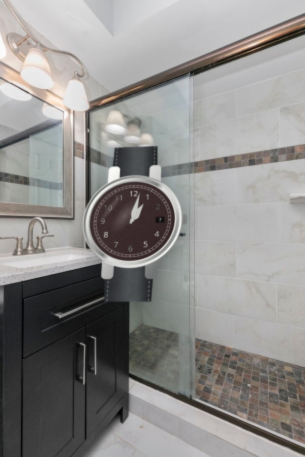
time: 1:02
